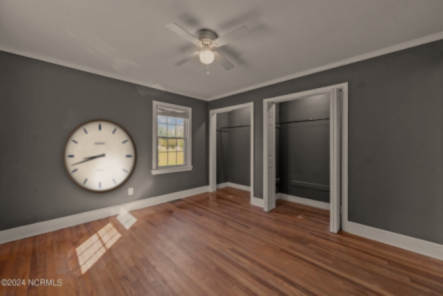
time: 8:42
